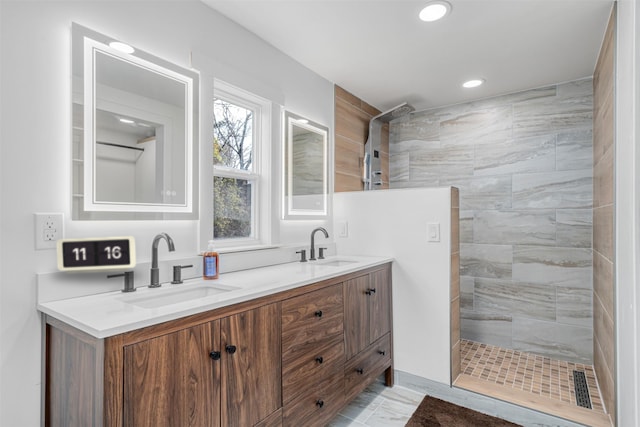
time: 11:16
